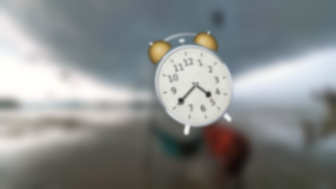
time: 4:40
